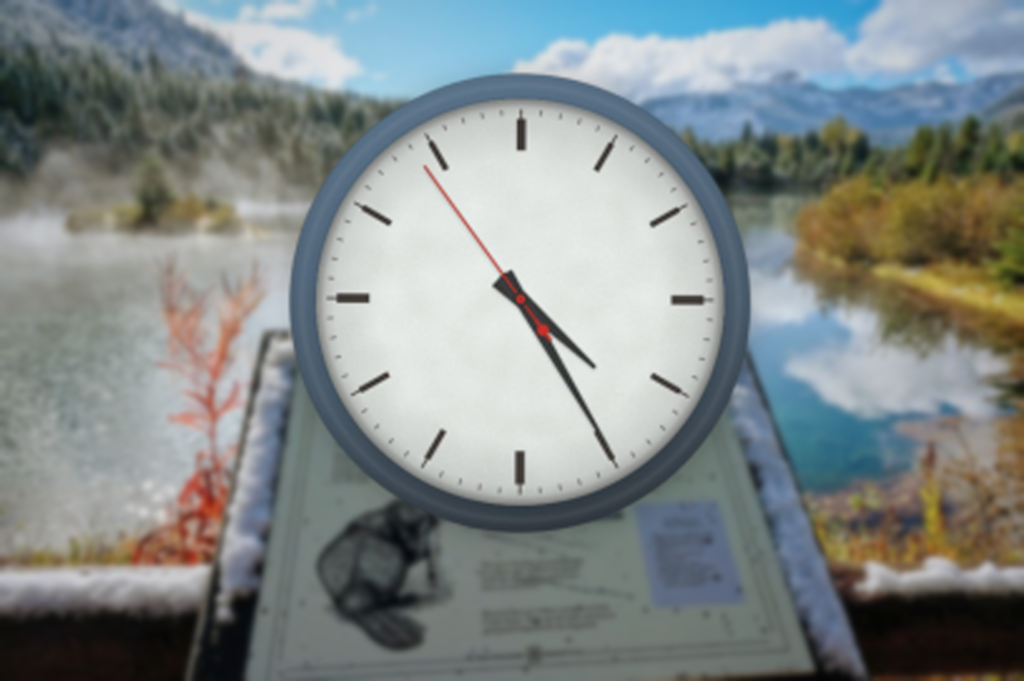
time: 4:24:54
